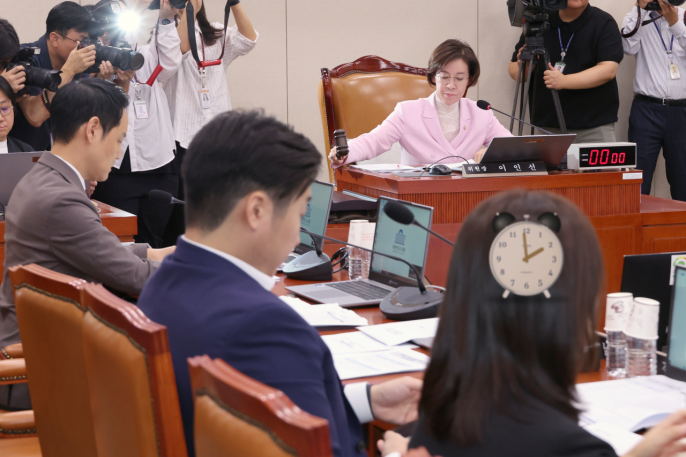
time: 1:59
